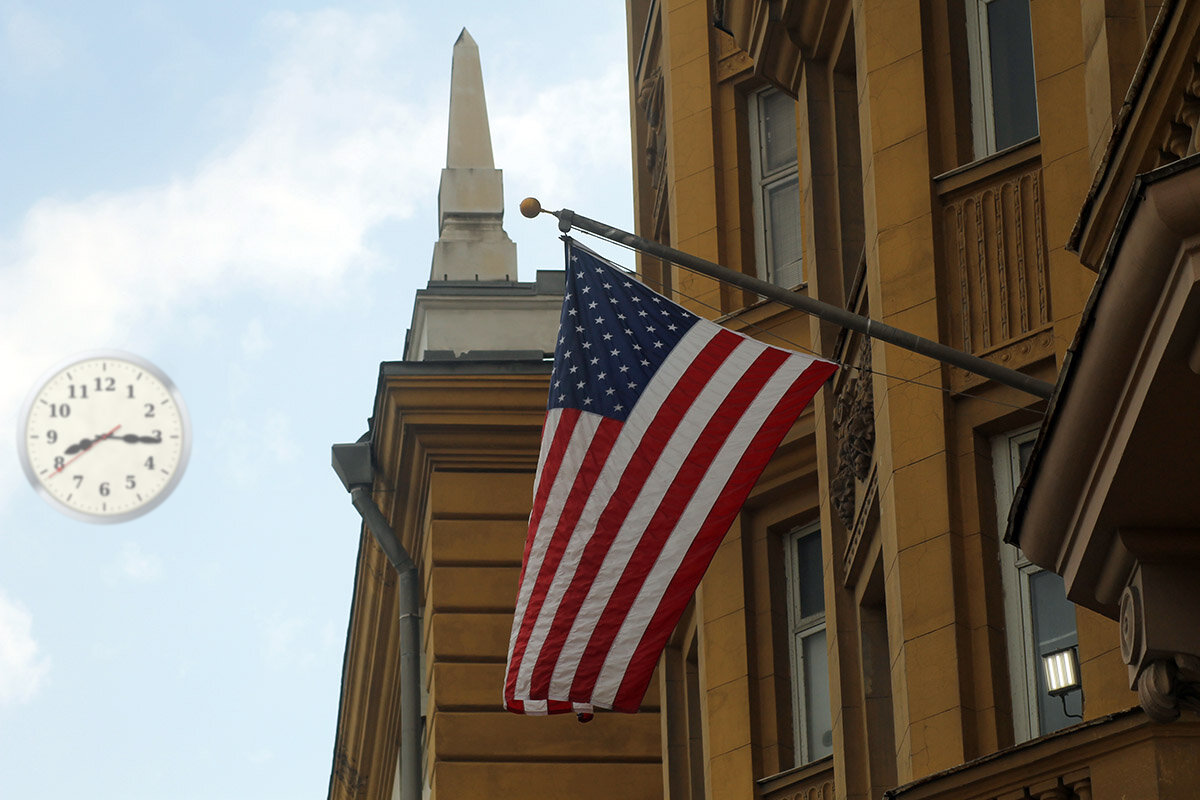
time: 8:15:39
